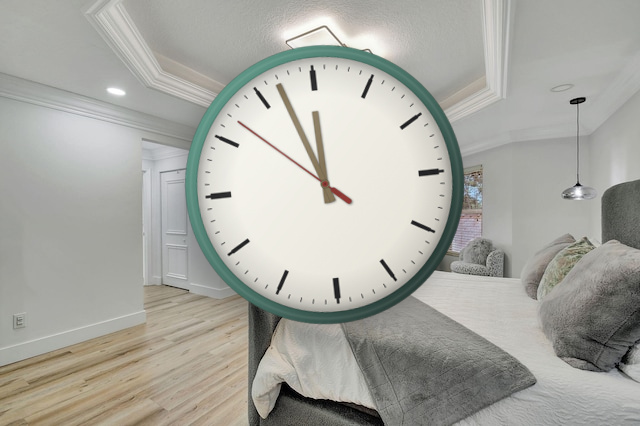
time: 11:56:52
